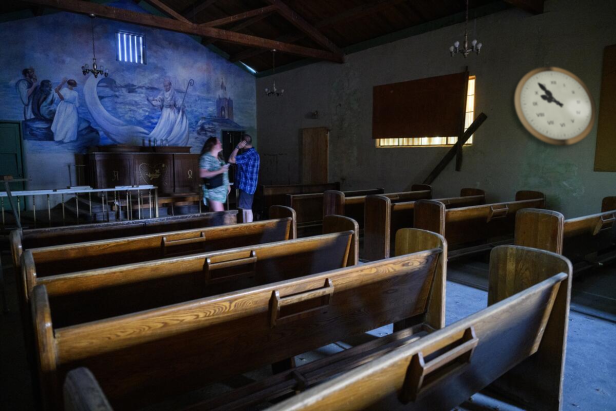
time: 9:54
